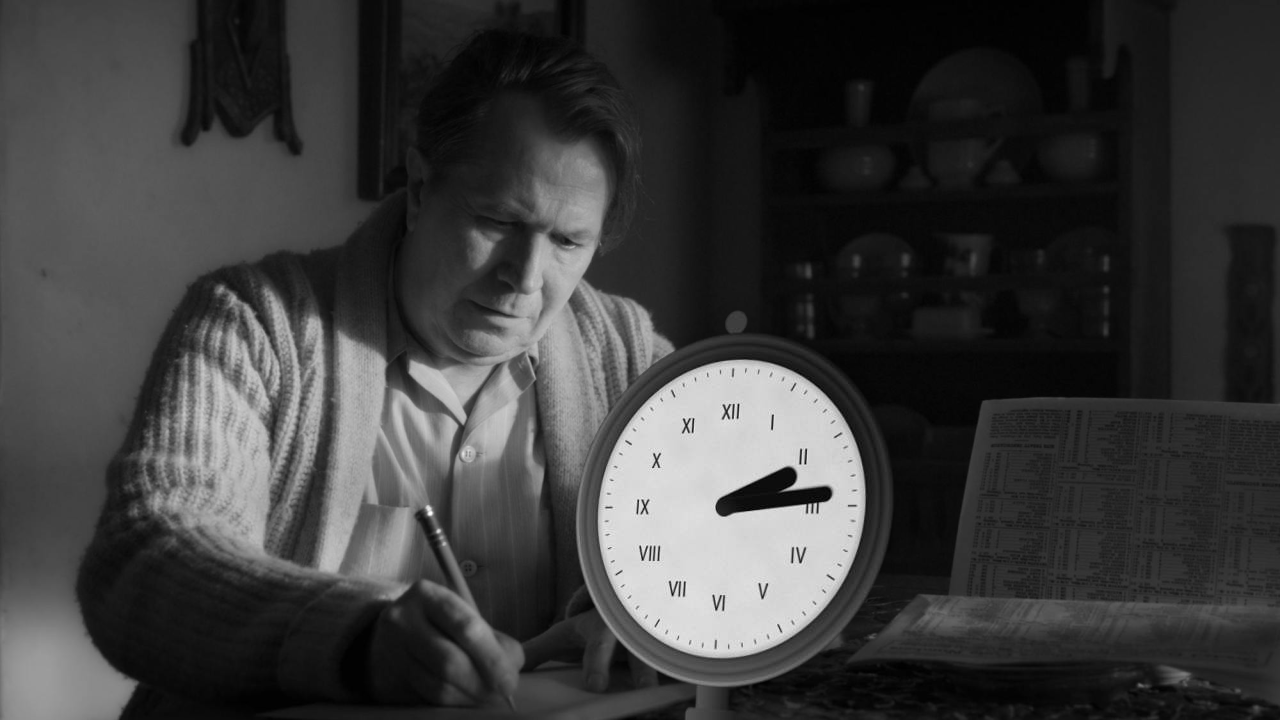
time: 2:14
